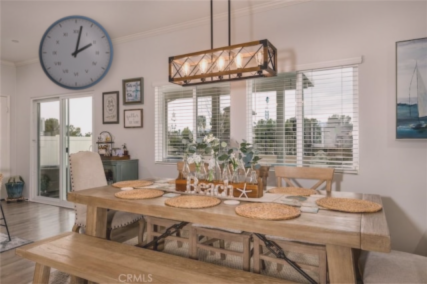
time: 2:02
